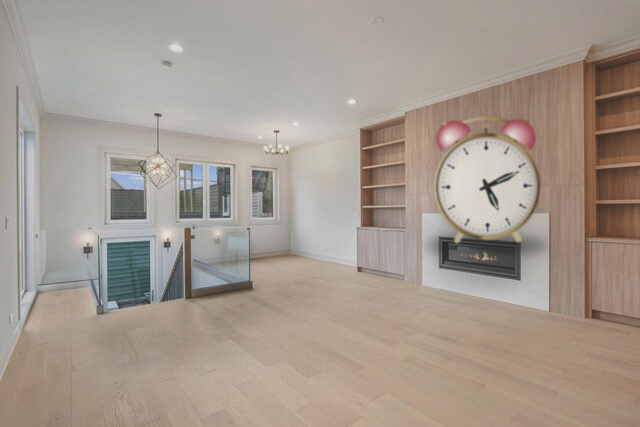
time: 5:11
